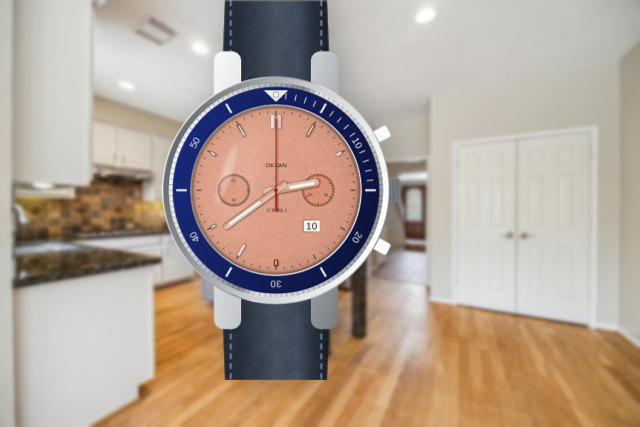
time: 2:39
